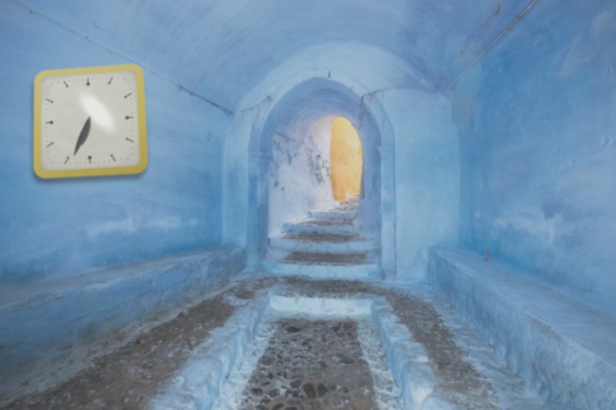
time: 6:34
